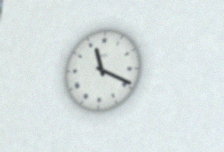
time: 11:19
